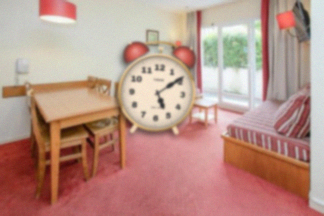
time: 5:09
